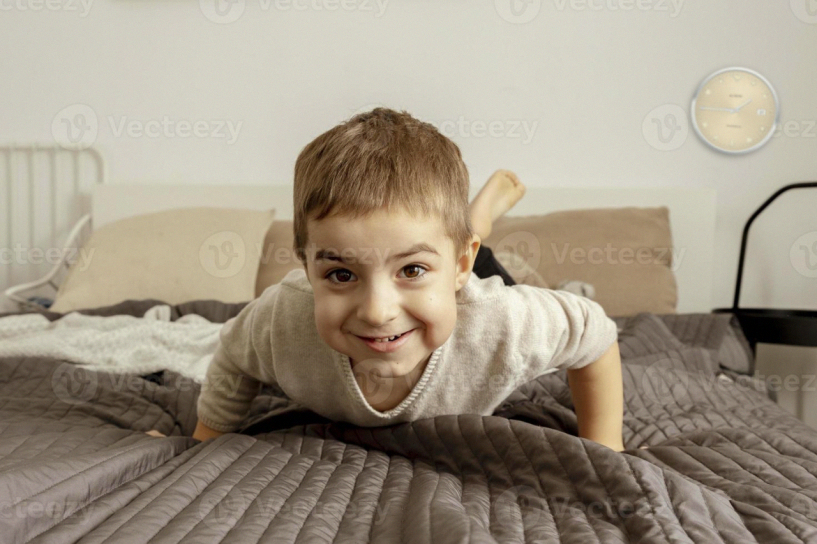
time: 1:45
